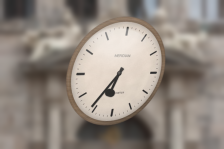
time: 6:36
